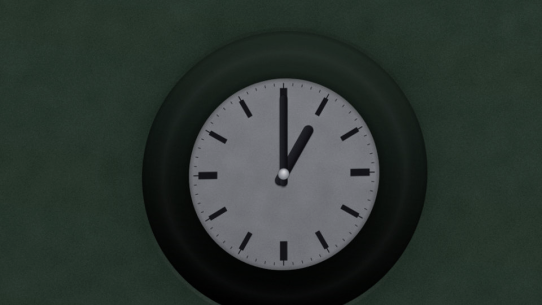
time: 1:00
